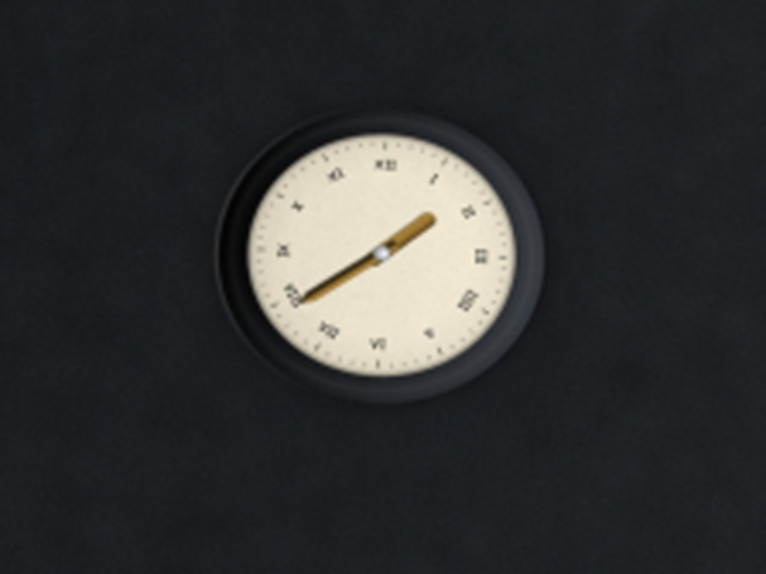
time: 1:39
